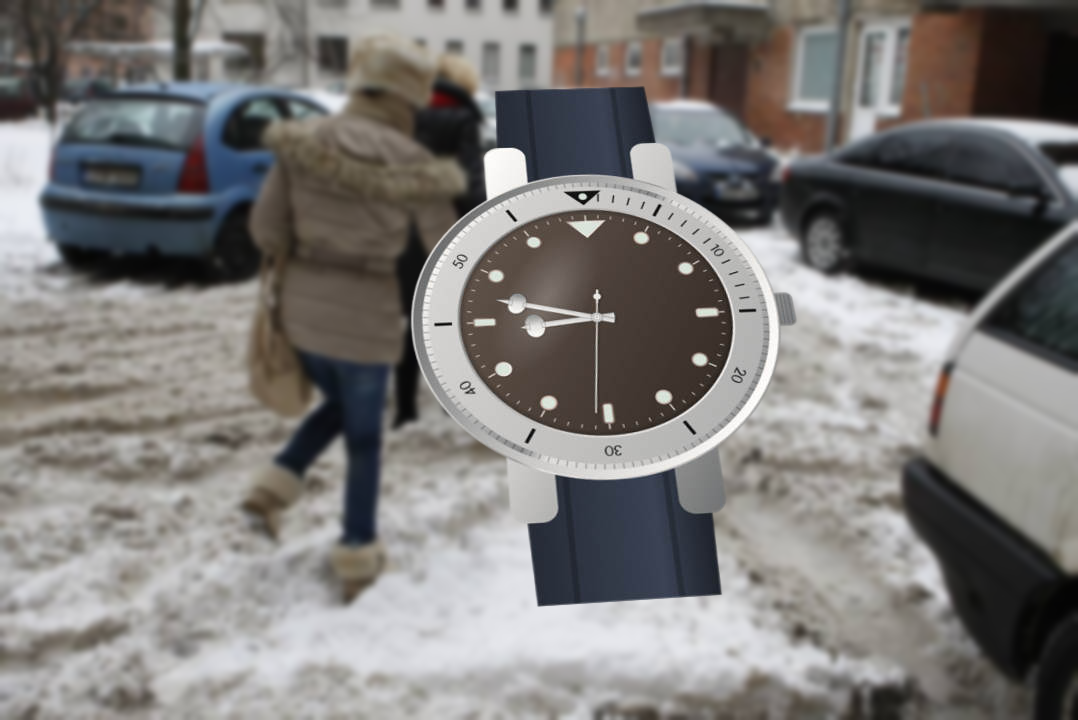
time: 8:47:31
